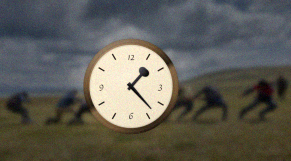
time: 1:23
